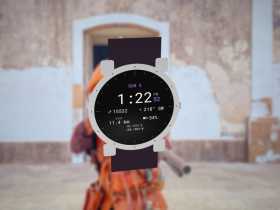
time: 1:22
